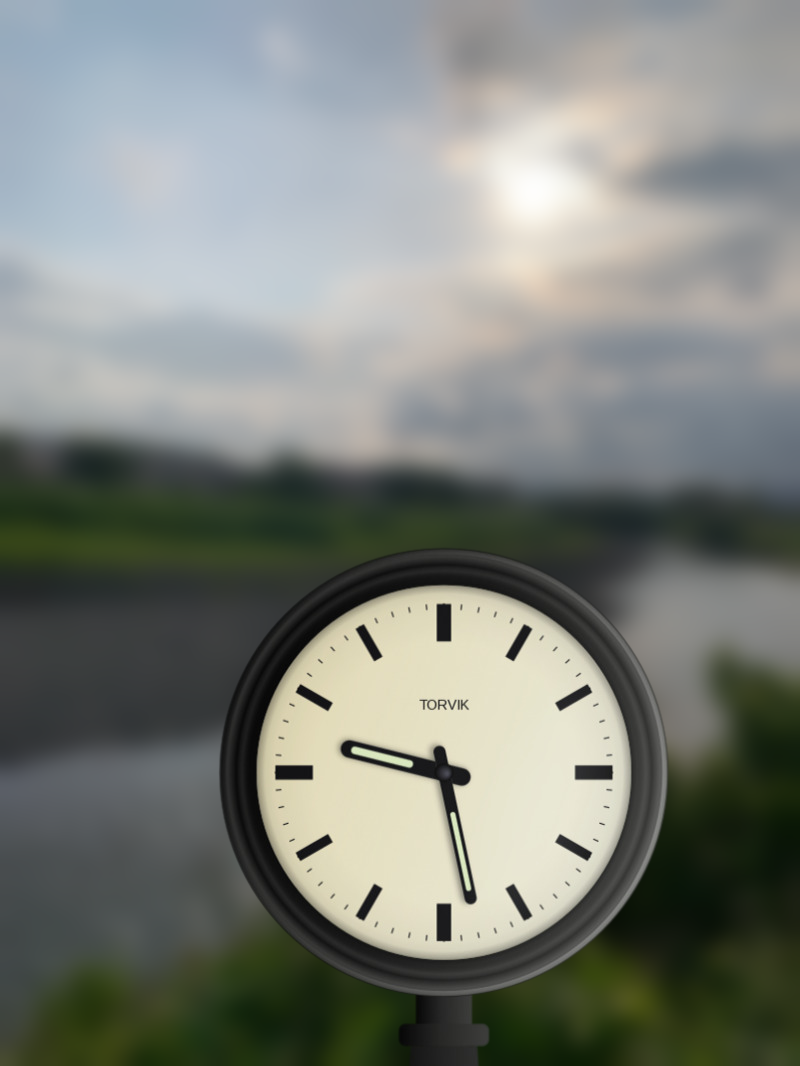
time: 9:28
